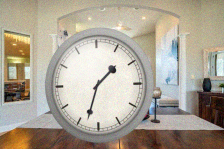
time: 1:33
